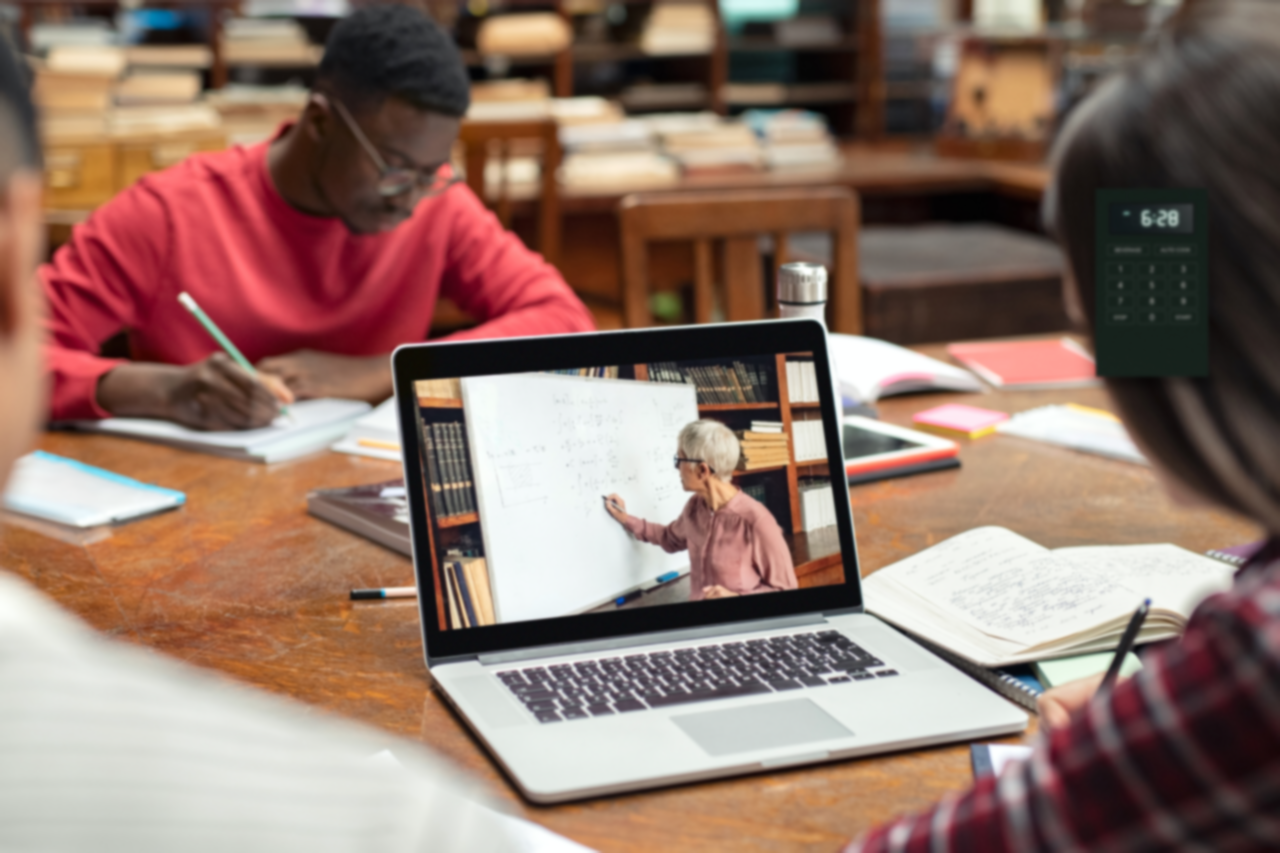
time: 6:28
